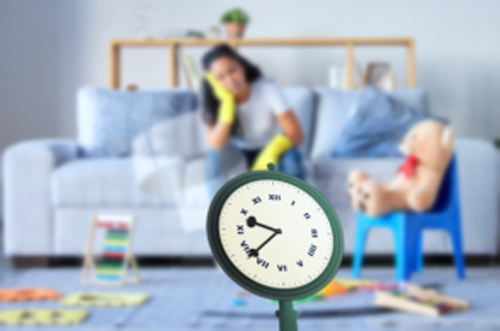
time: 9:38
